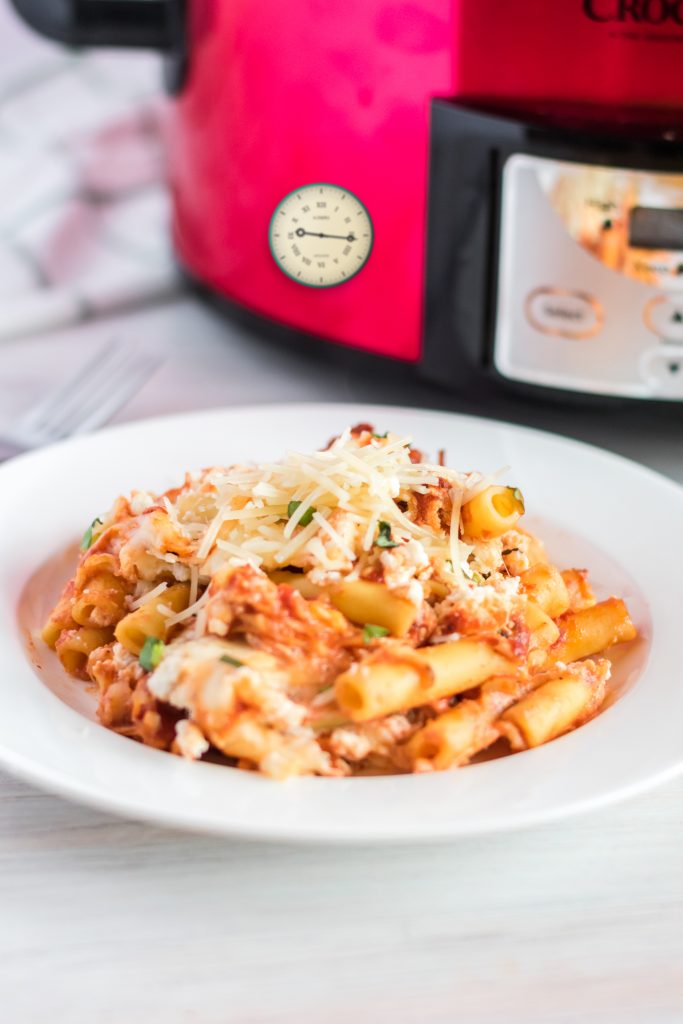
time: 9:16
